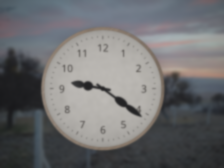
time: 9:21
